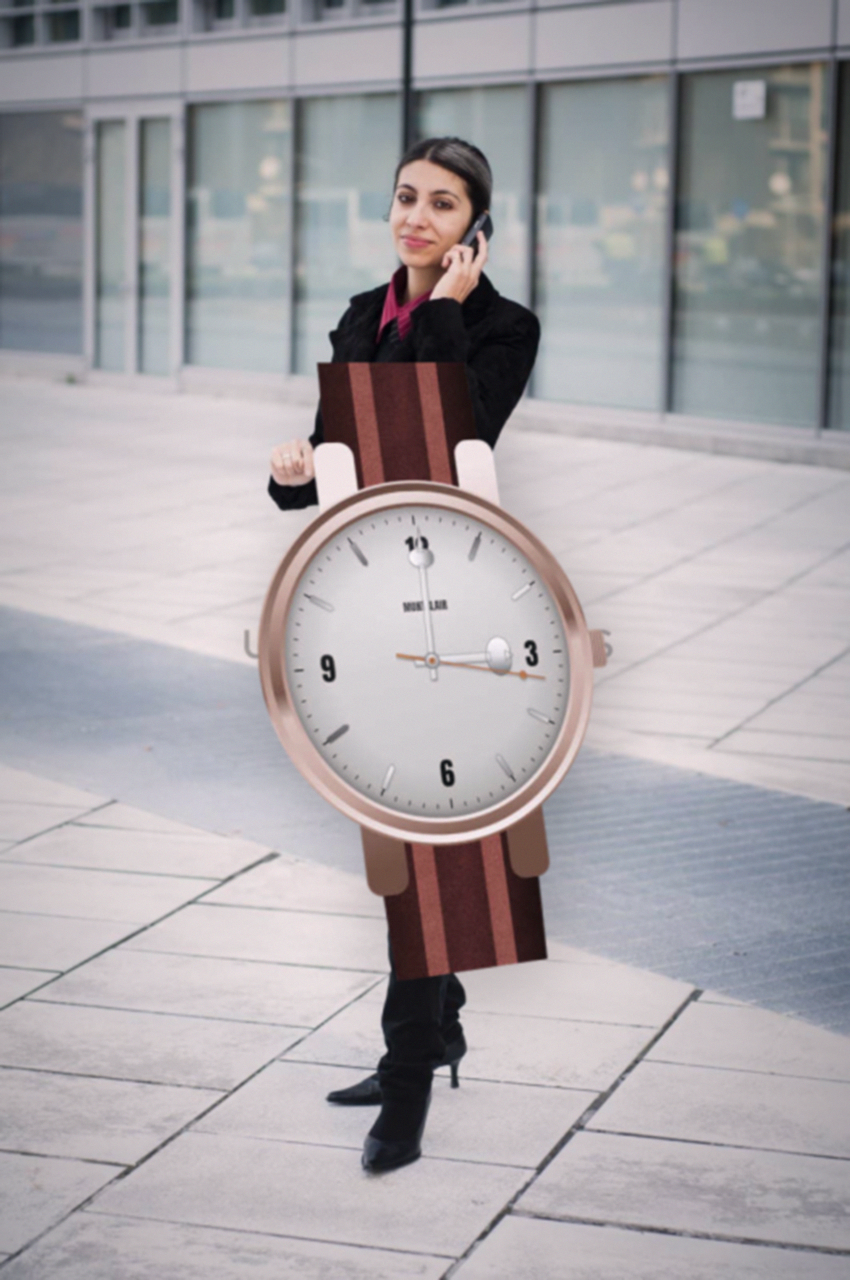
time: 3:00:17
